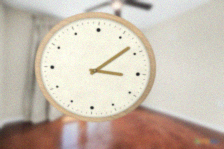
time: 3:08
